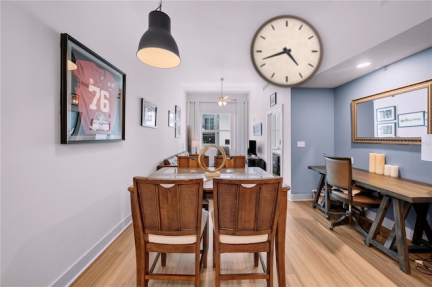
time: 4:42
